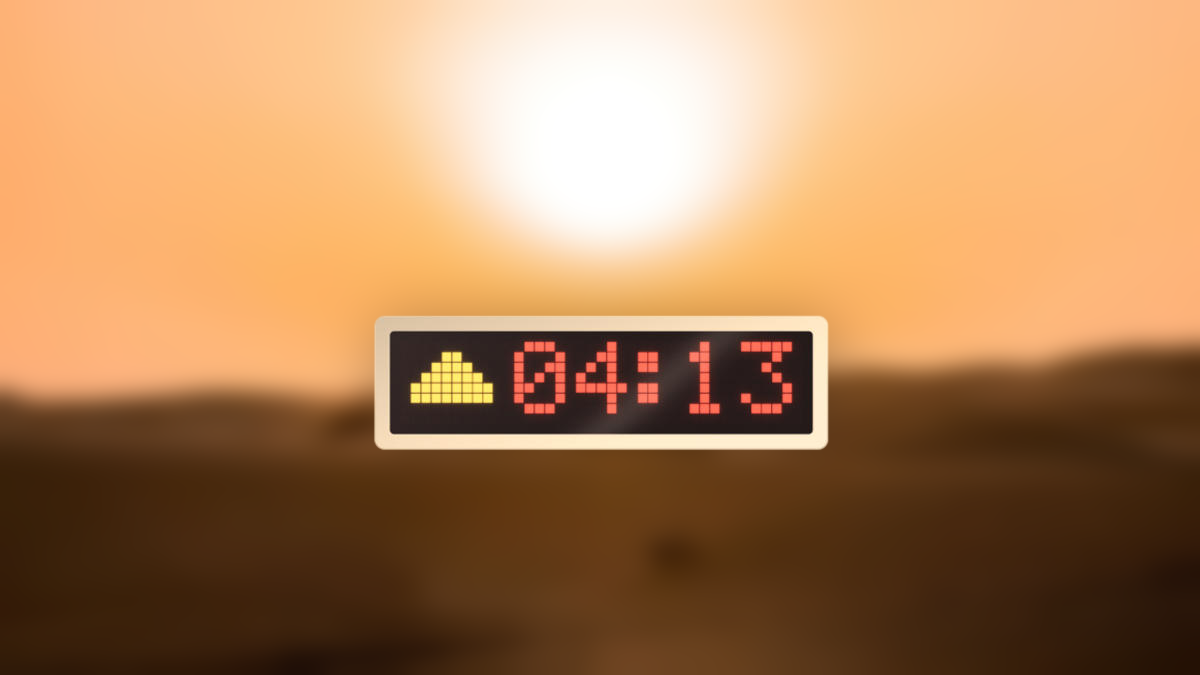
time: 4:13
